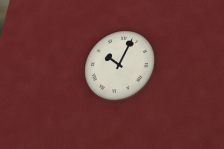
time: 10:03
